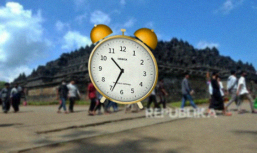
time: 10:34
